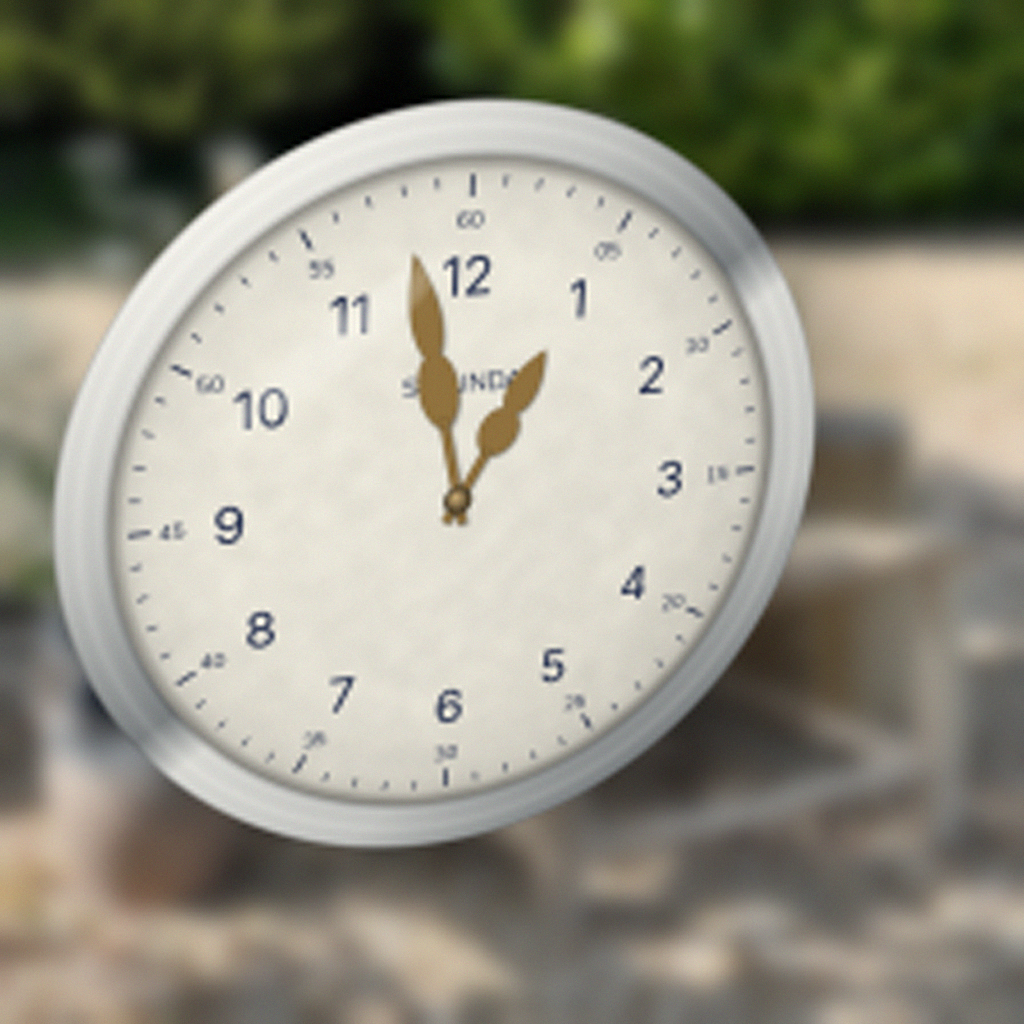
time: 12:58
